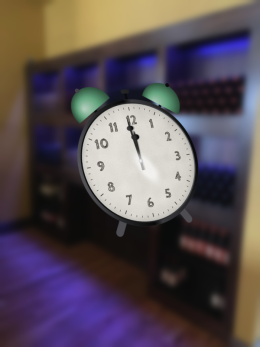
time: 11:59
